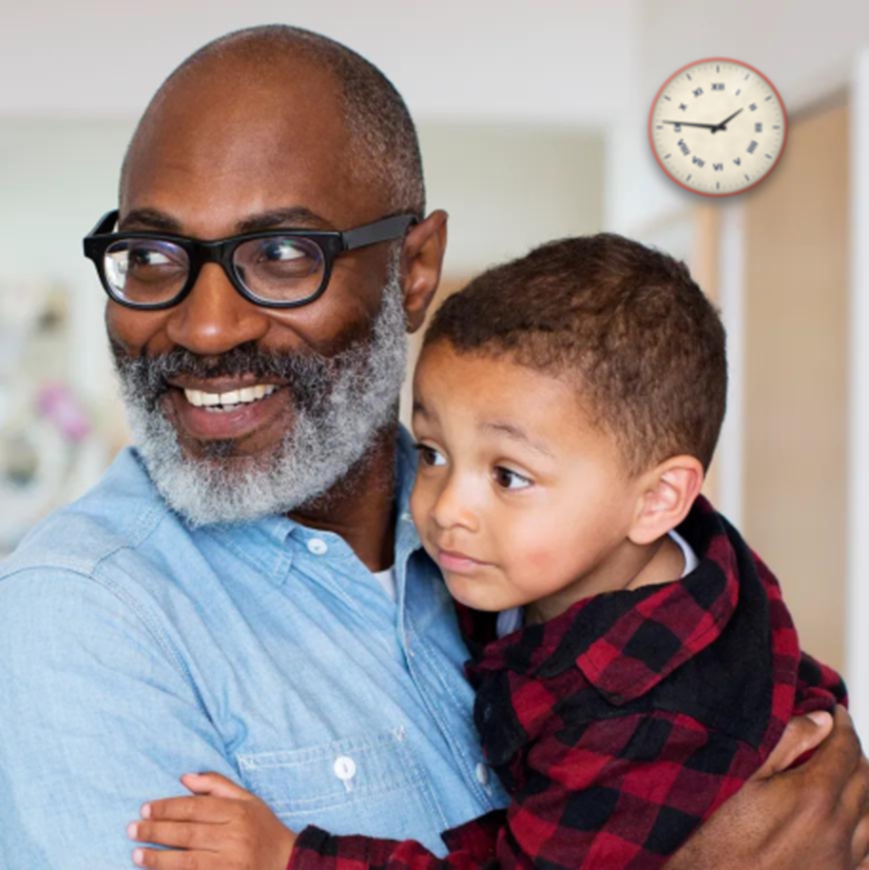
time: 1:46
